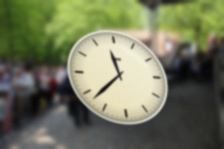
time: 11:38
